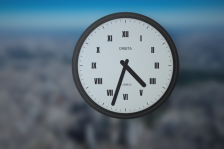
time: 4:33
